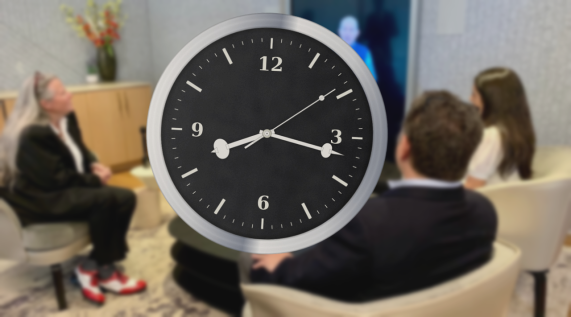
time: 8:17:09
